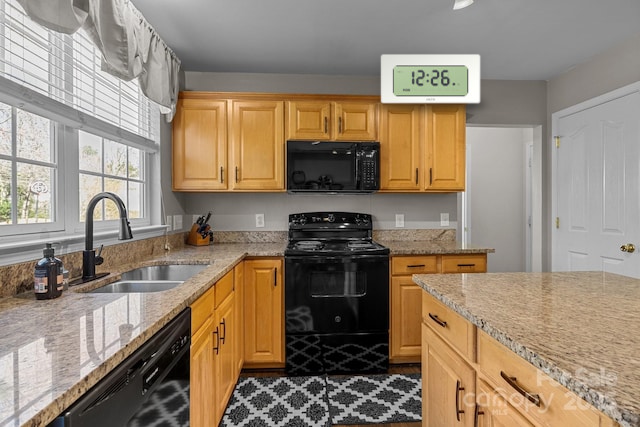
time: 12:26
